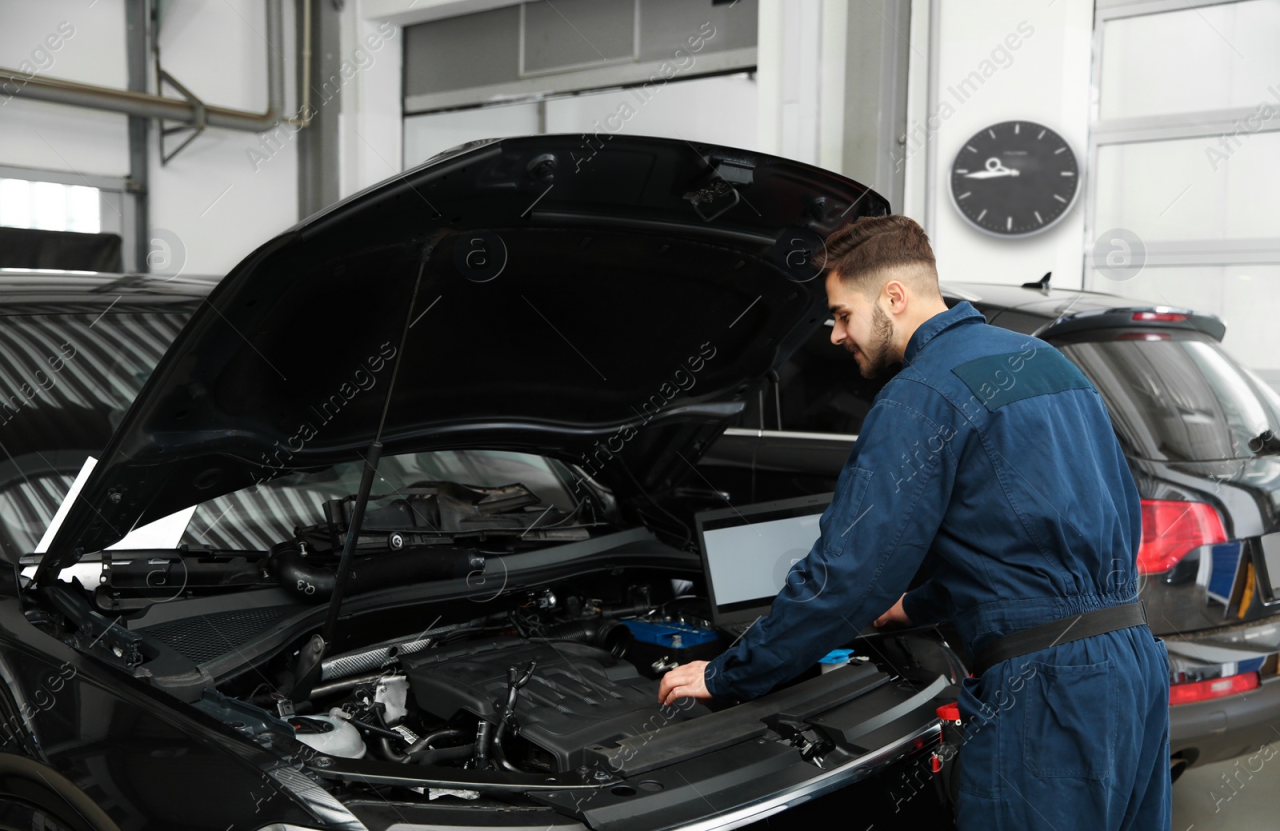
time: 9:44
